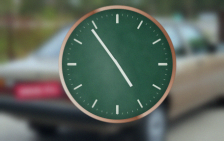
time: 4:54
